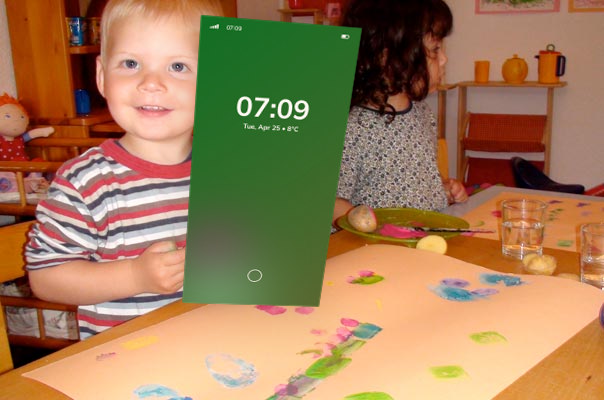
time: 7:09
